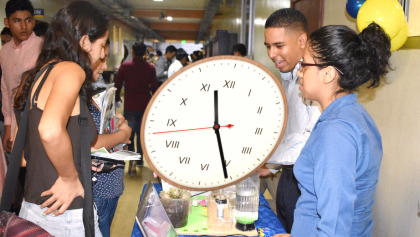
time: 11:25:43
